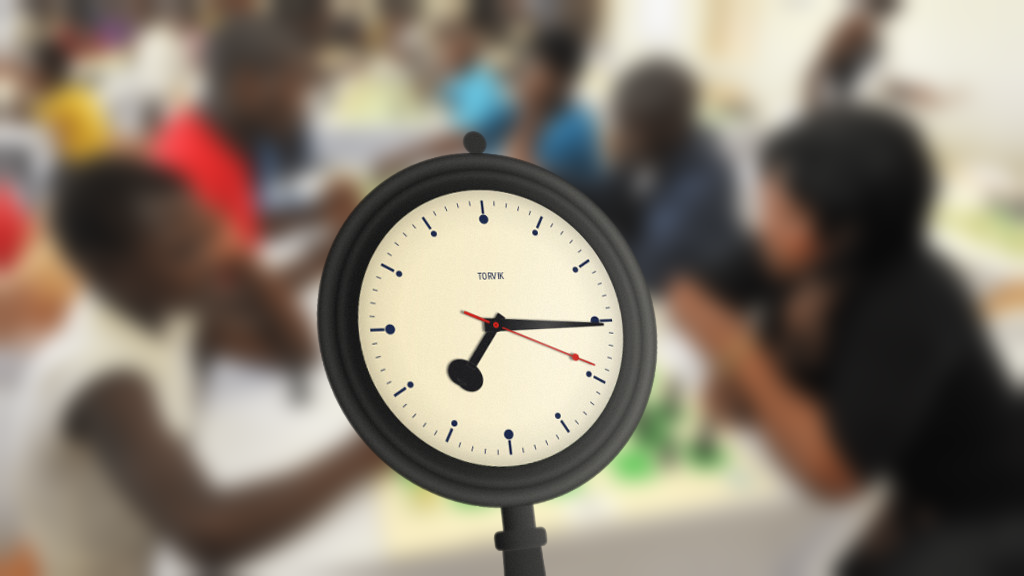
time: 7:15:19
